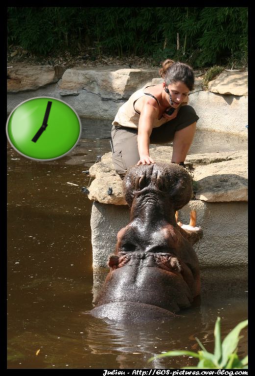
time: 7:02
